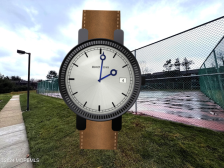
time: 2:01
